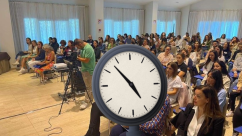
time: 4:53
